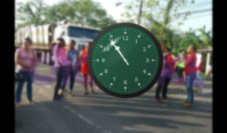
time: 10:54
